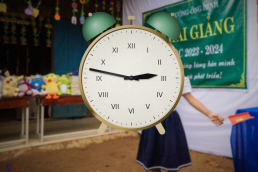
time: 2:47
